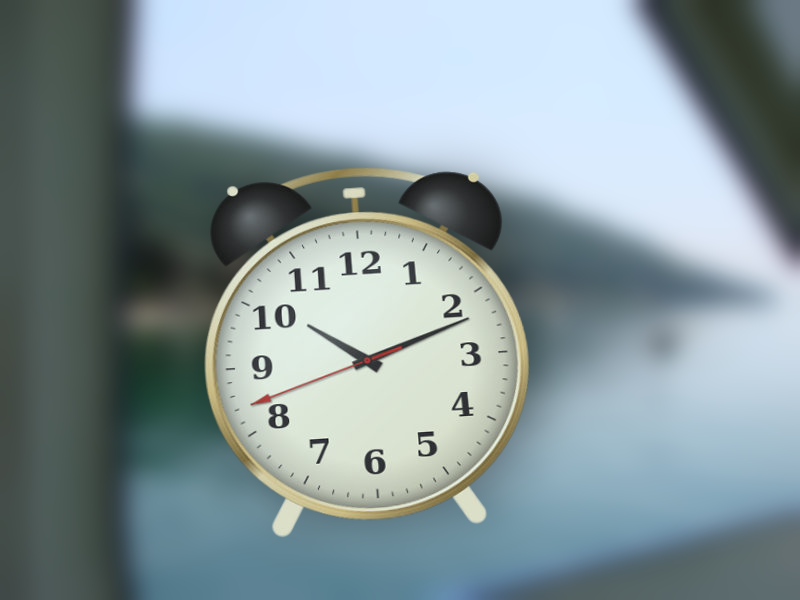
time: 10:11:42
